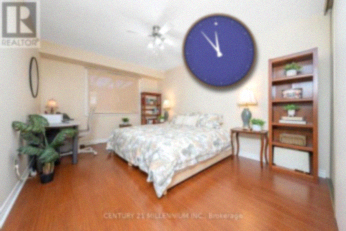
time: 11:54
